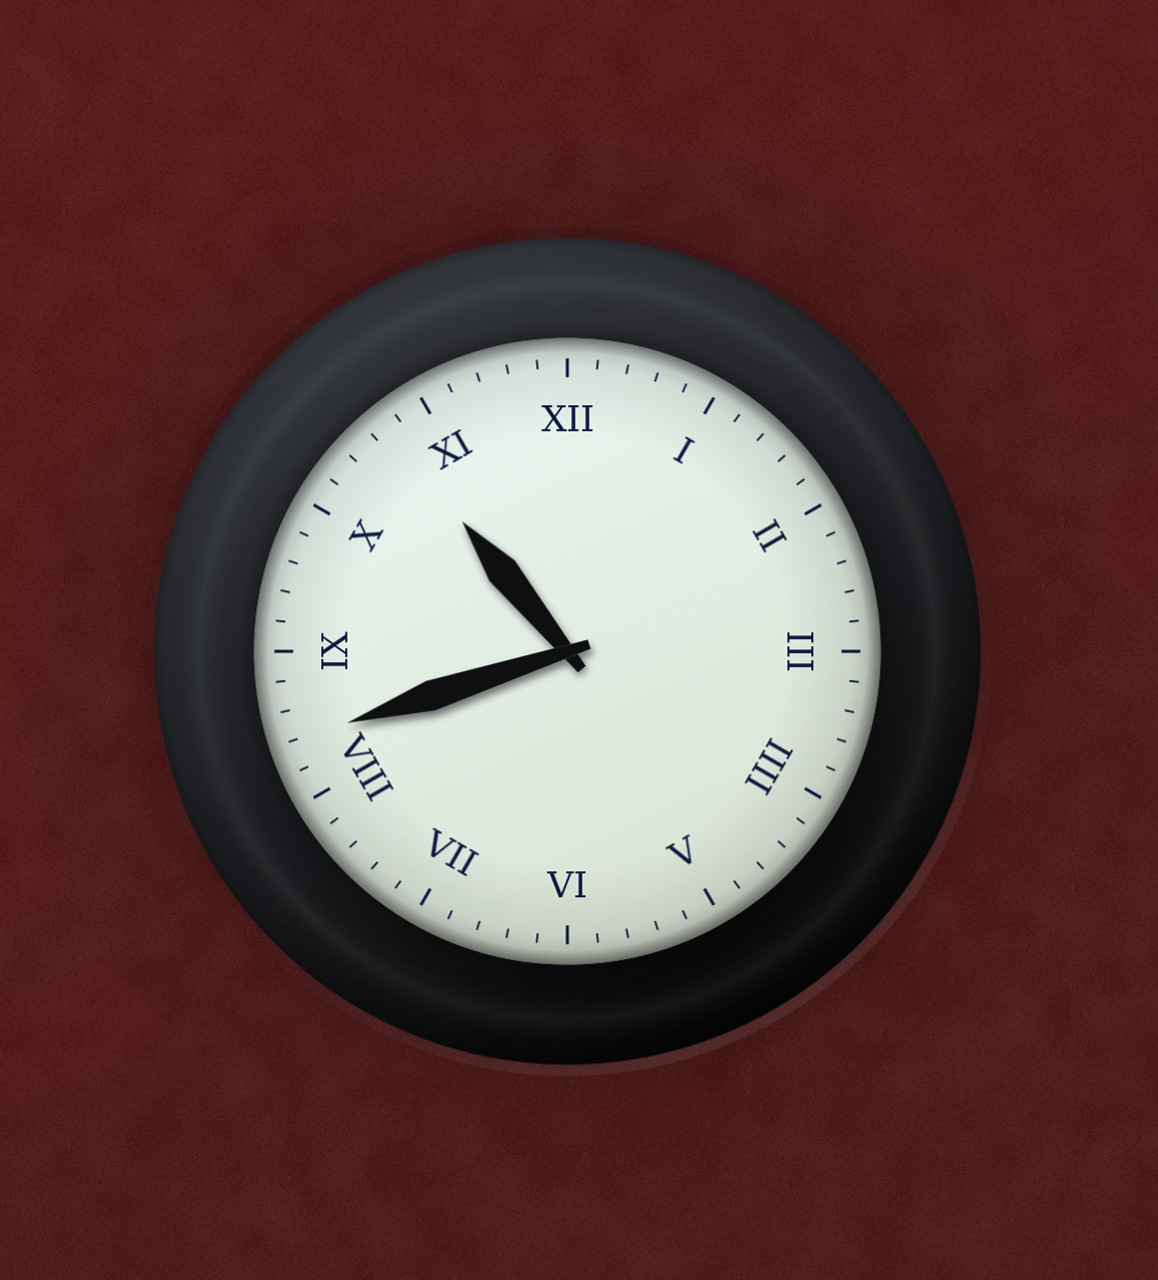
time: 10:42
